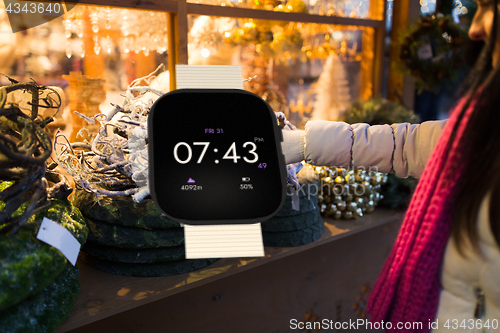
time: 7:43:49
